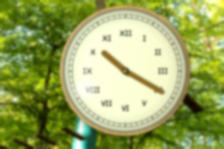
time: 10:20
